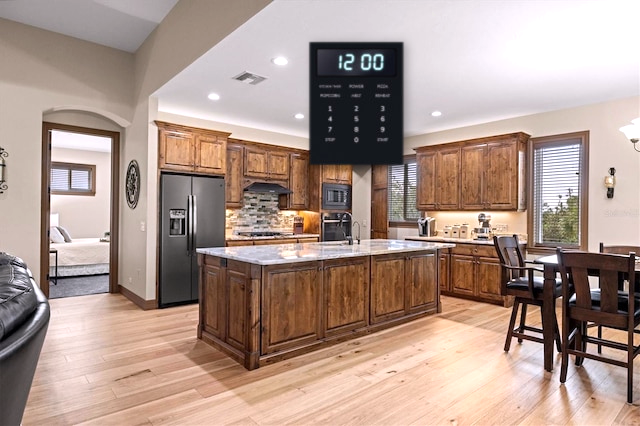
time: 12:00
